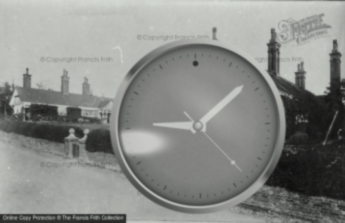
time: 9:08:23
